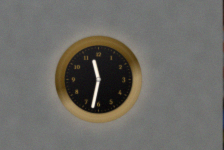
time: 11:32
